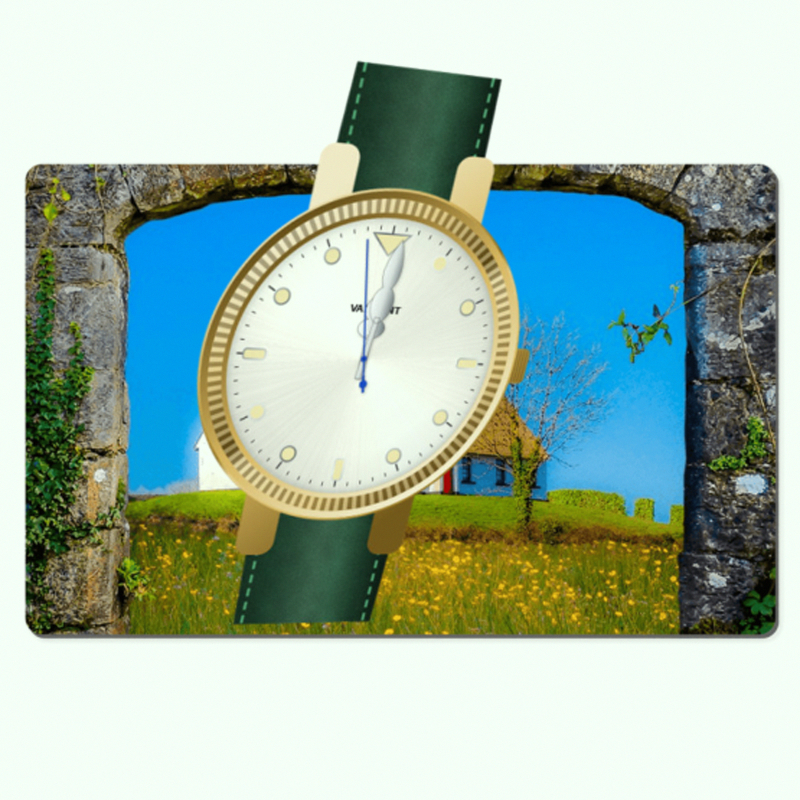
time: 12:00:58
